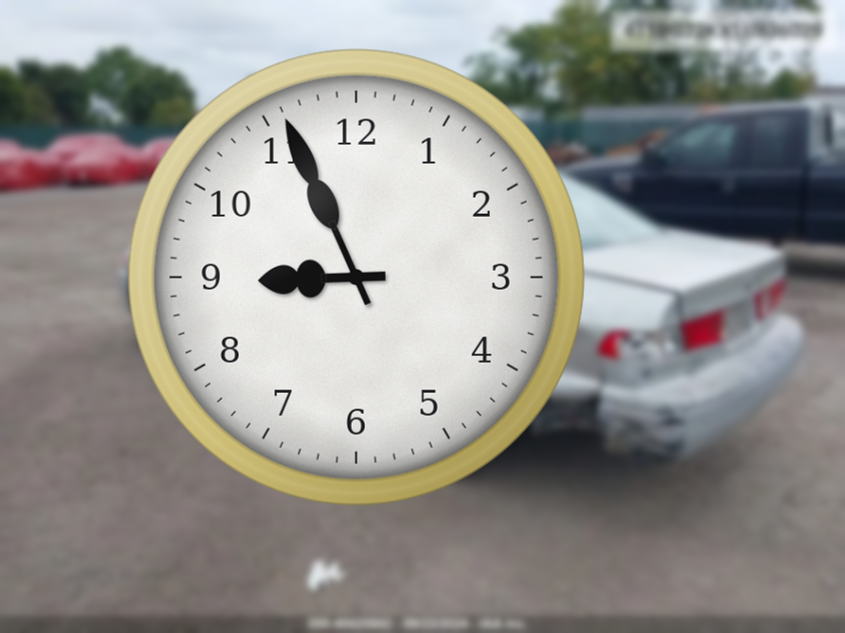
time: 8:56
